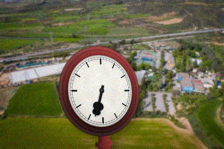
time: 6:33
